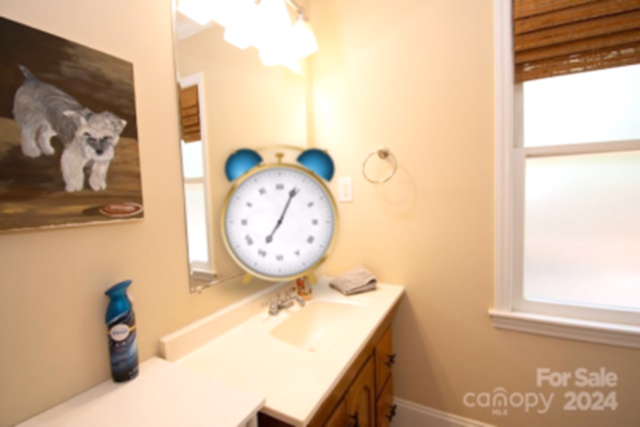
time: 7:04
